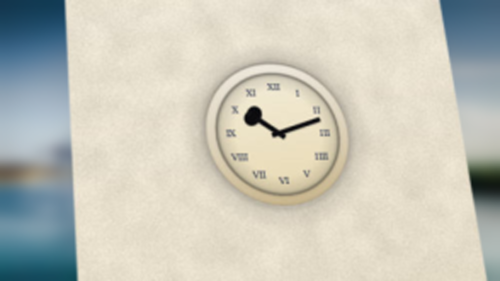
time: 10:12
